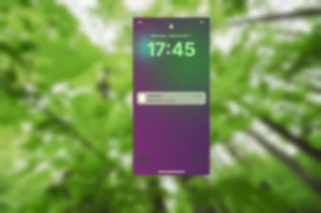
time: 17:45
